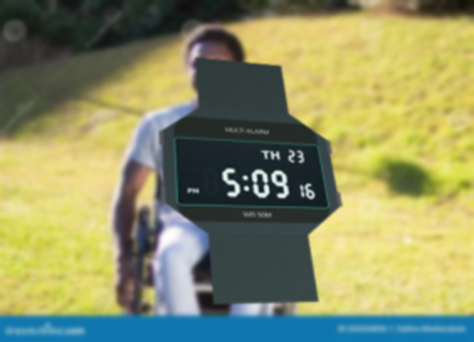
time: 5:09:16
